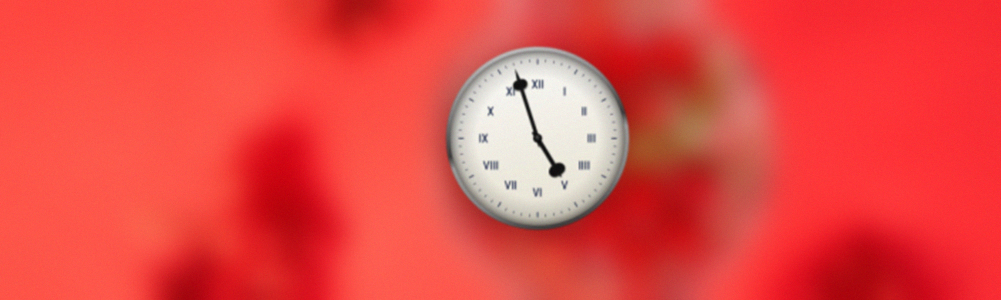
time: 4:57
